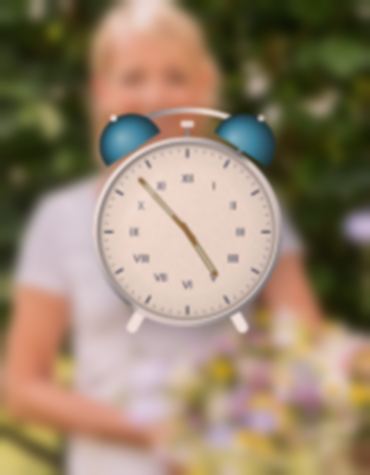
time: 4:53
